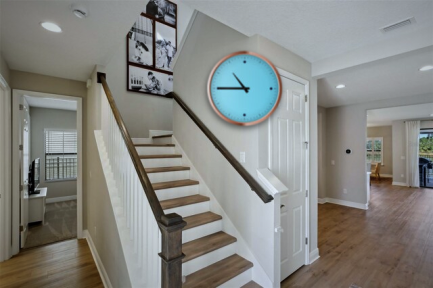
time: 10:45
